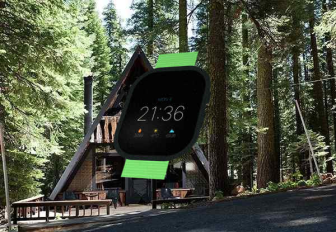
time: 21:36
